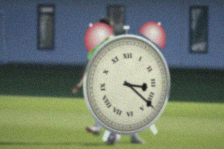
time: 3:22
